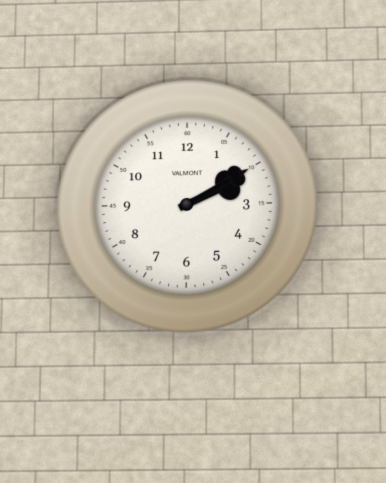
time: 2:10
